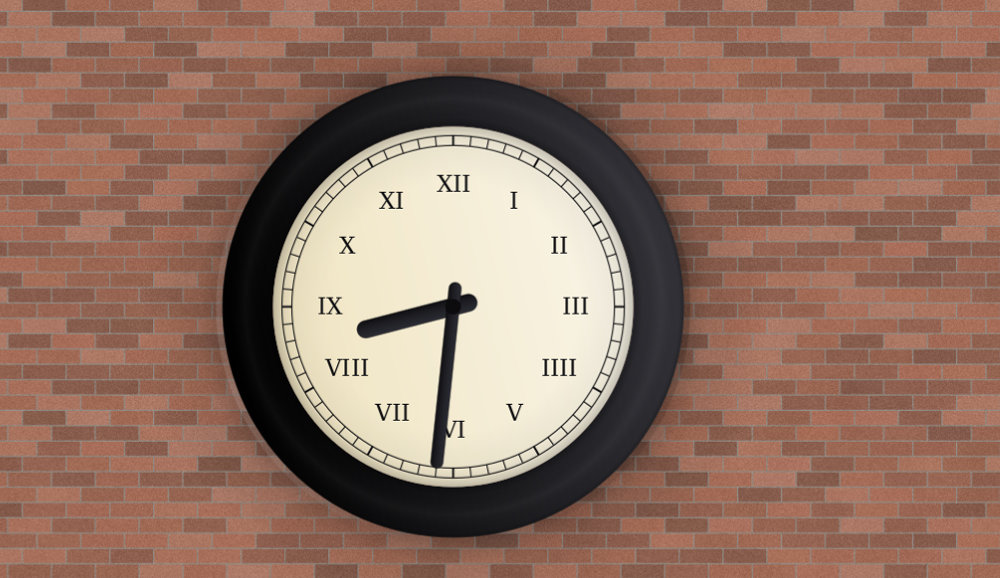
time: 8:31
